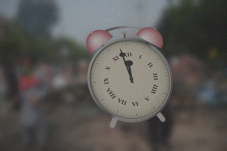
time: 11:58
